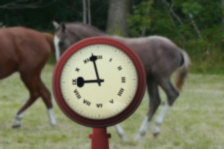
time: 8:58
